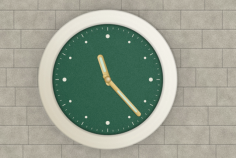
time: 11:23
